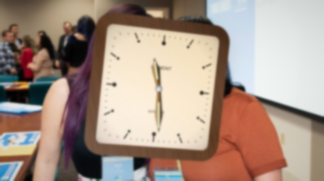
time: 11:29
